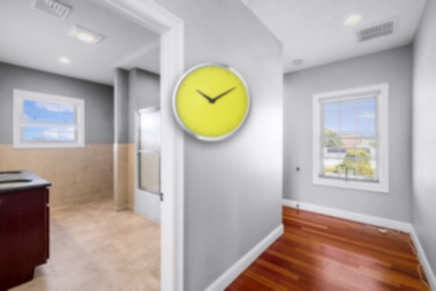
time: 10:10
